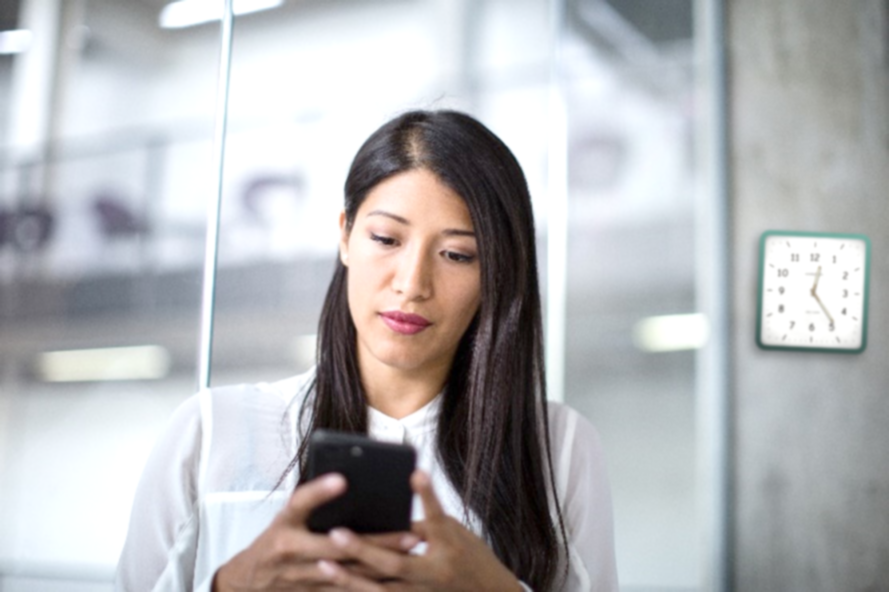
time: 12:24
